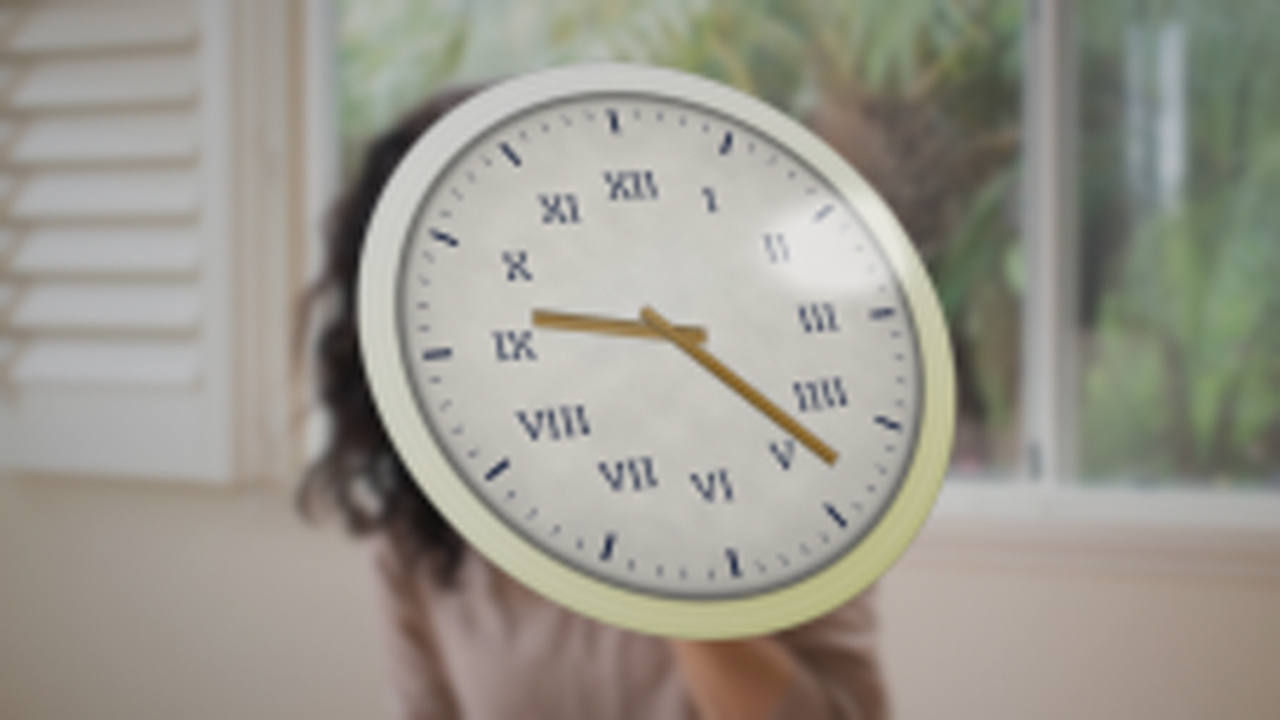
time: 9:23
